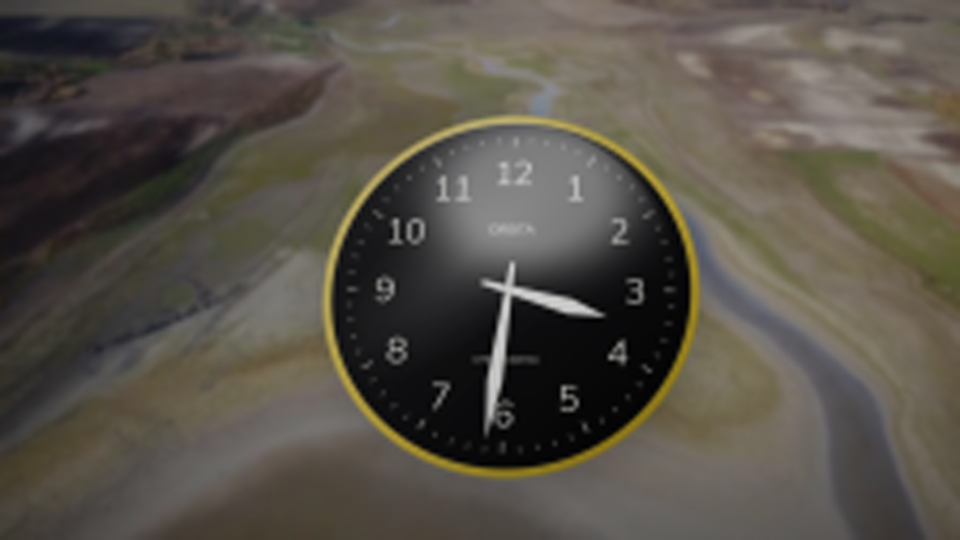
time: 3:31
